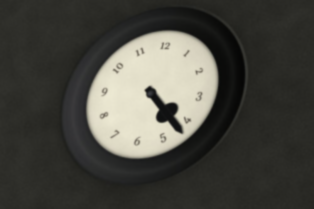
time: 4:22
